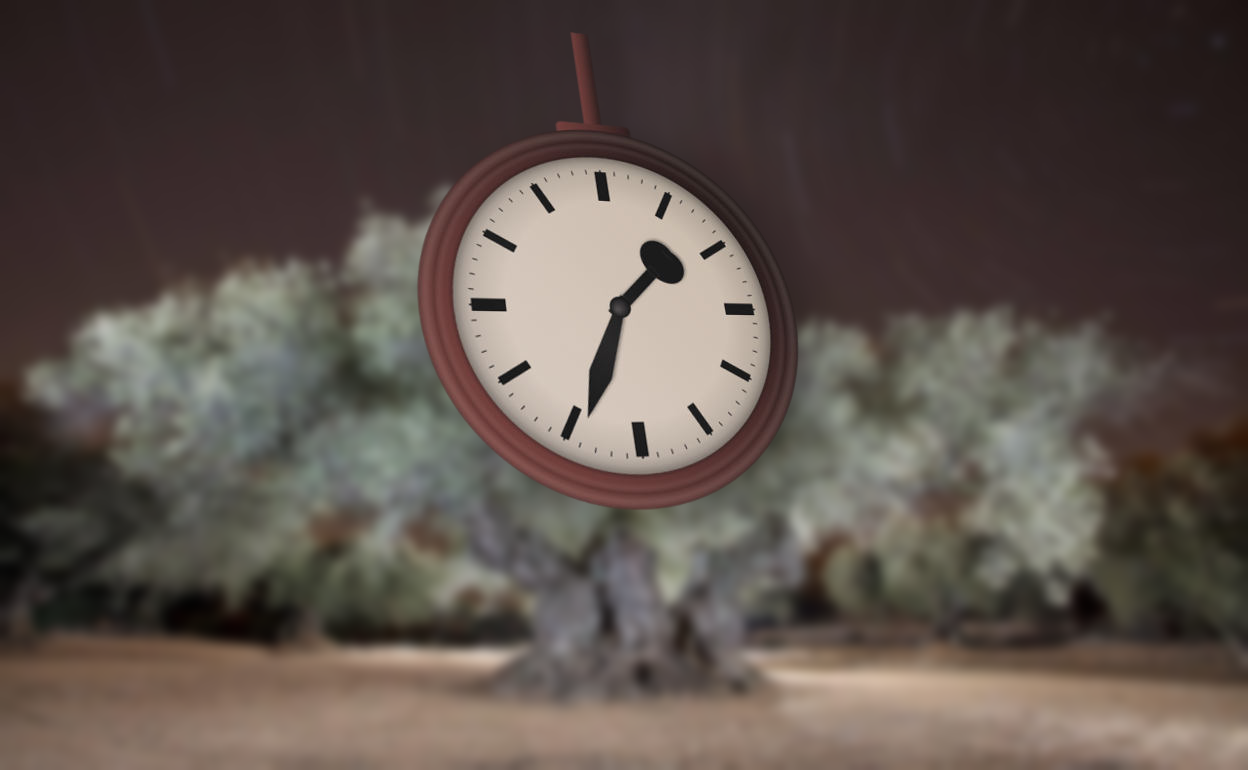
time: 1:34
